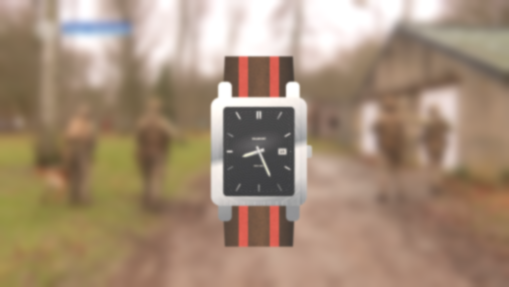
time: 8:26
